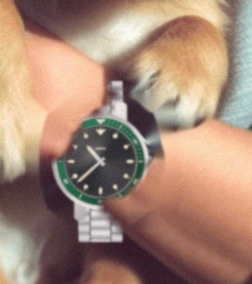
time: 10:38
